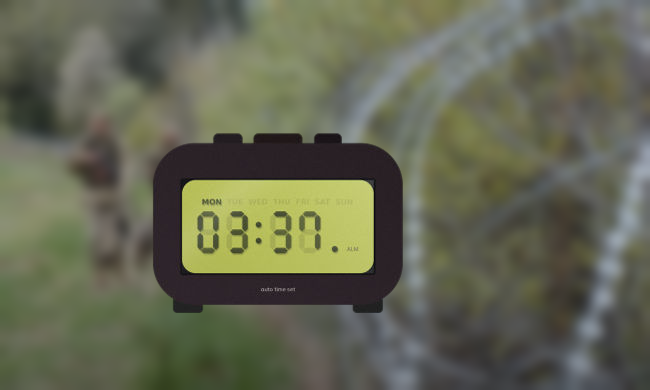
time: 3:37
